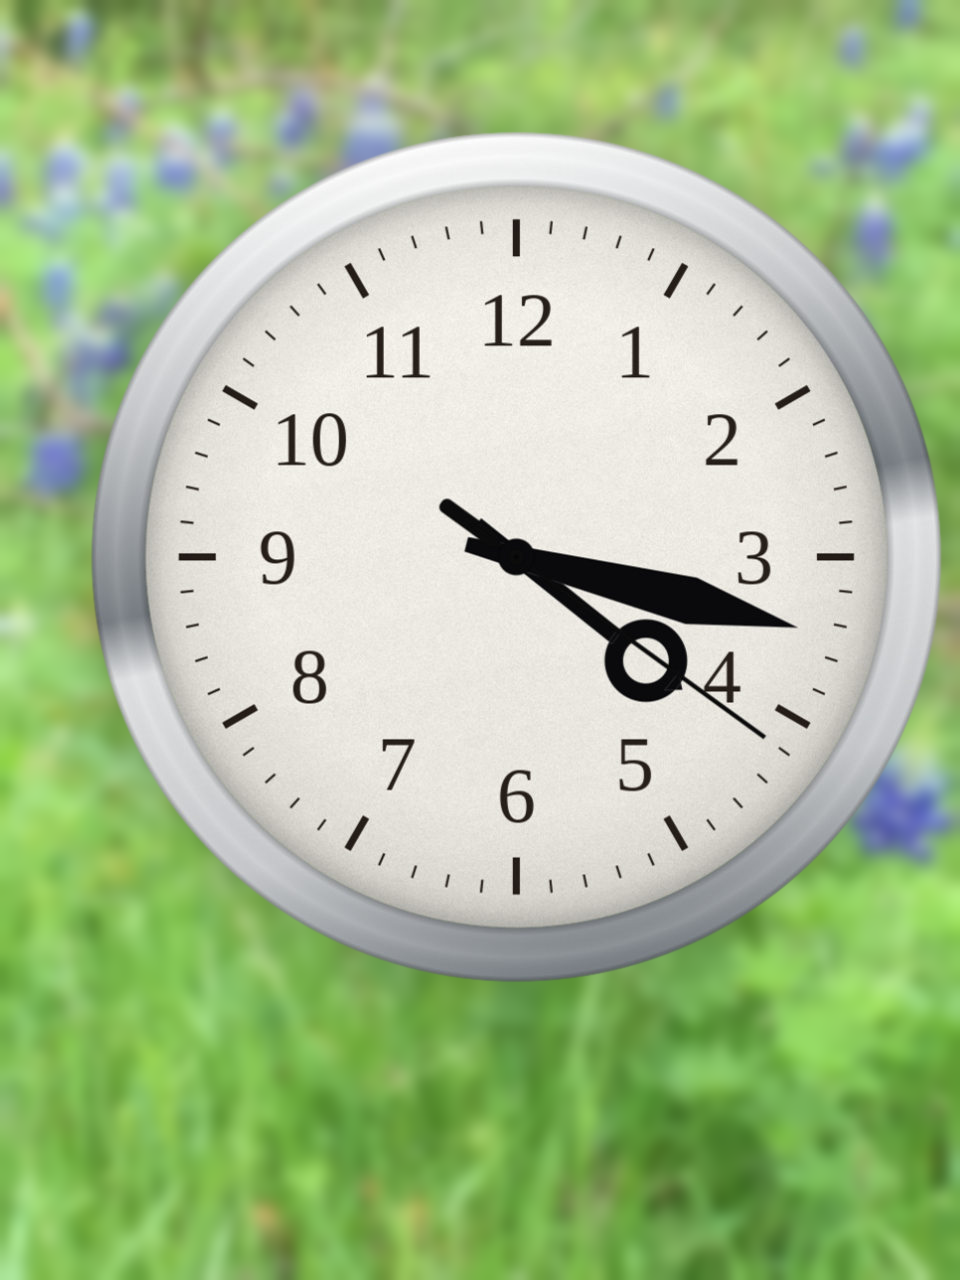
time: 4:17:21
